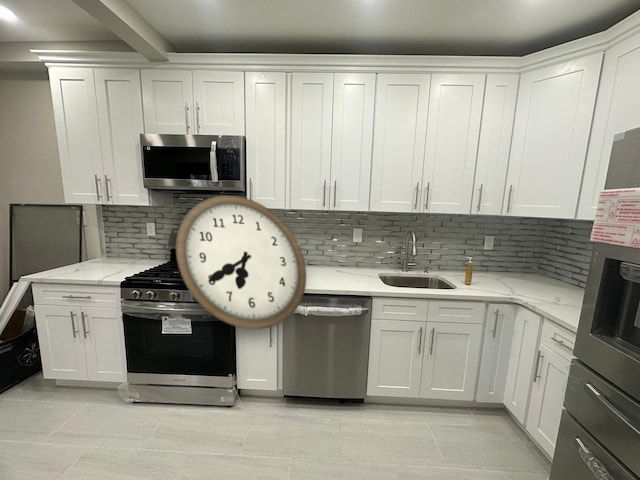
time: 6:40
